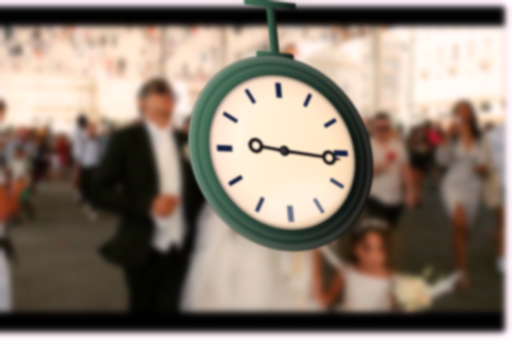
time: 9:16
